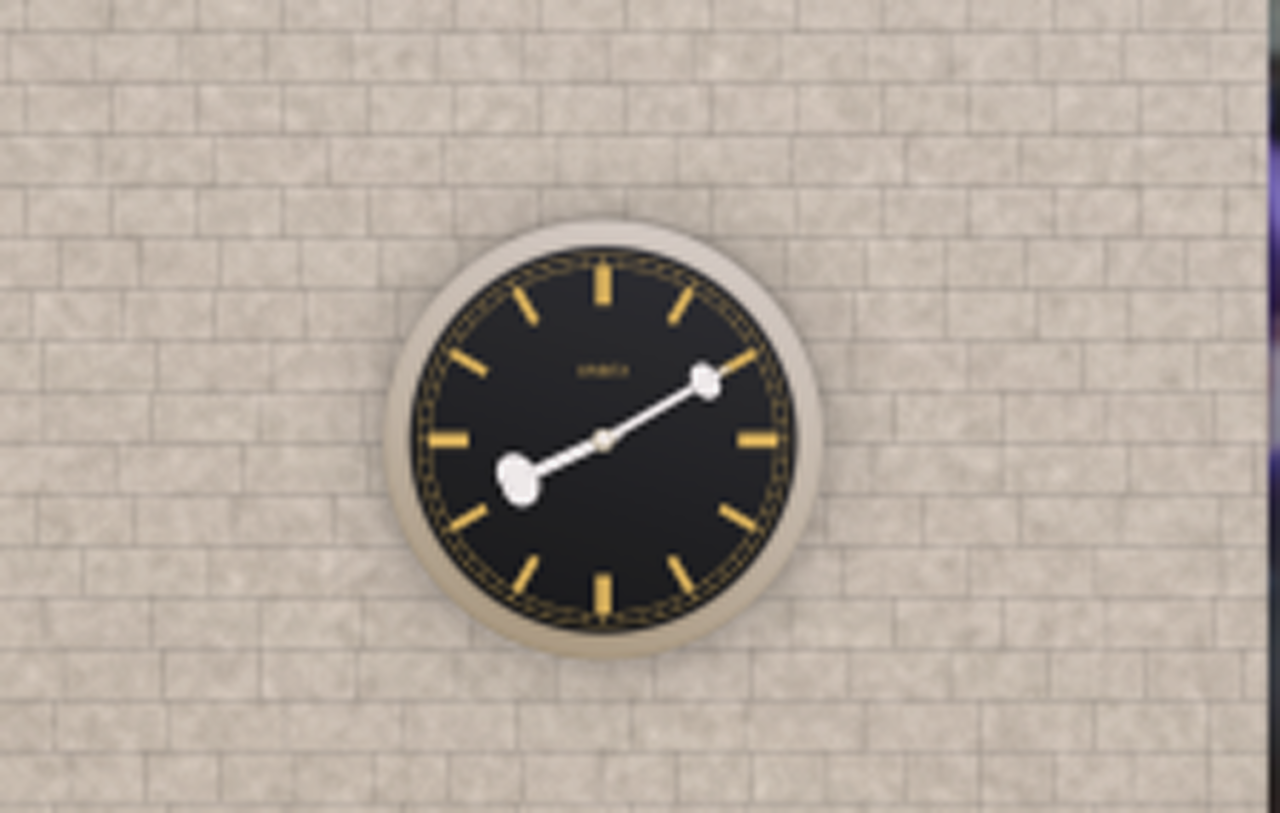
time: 8:10
